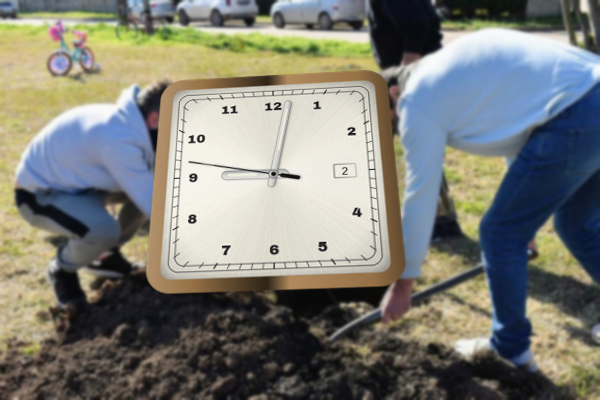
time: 9:01:47
